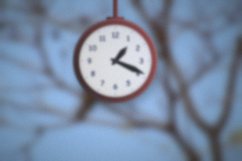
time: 1:19
